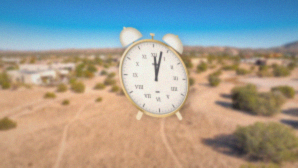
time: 12:03
